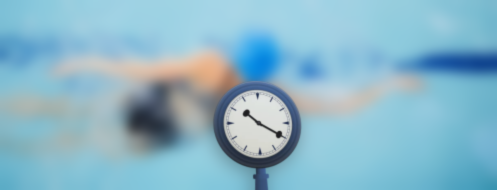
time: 10:20
